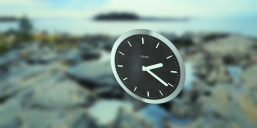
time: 2:21
